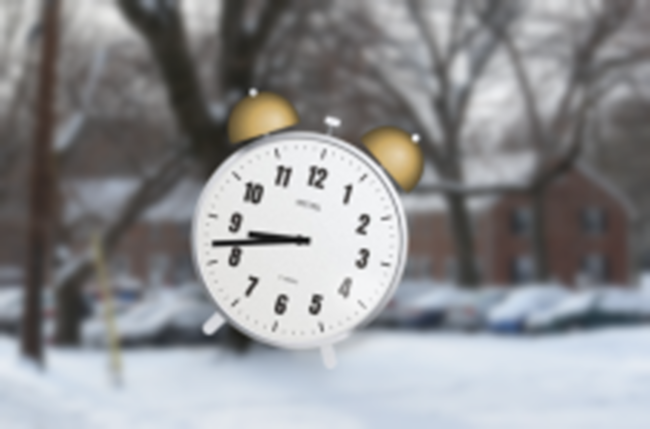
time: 8:42
